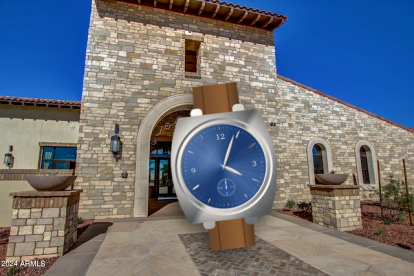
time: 4:04
